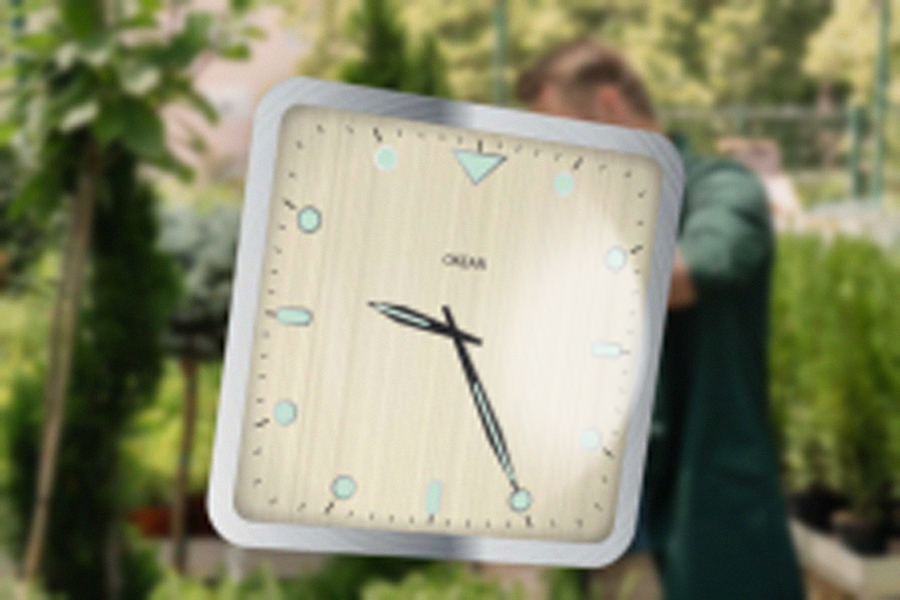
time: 9:25
